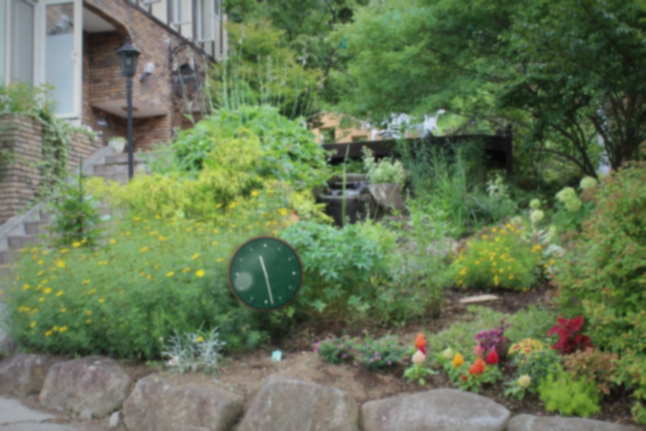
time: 11:28
